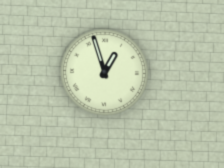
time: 12:57
